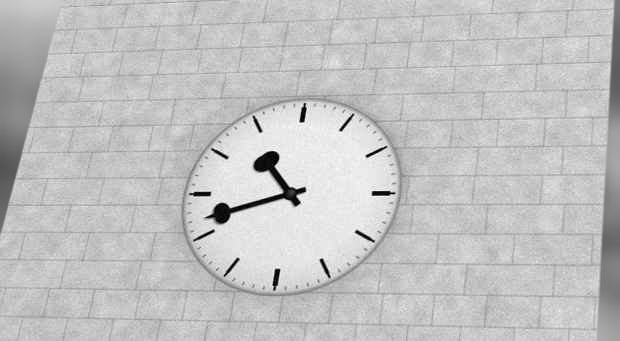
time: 10:42
